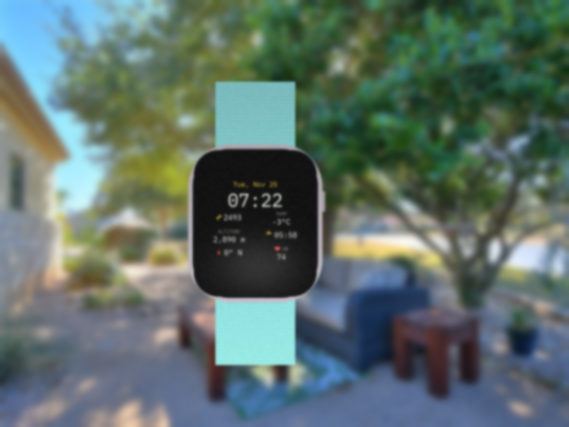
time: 7:22
